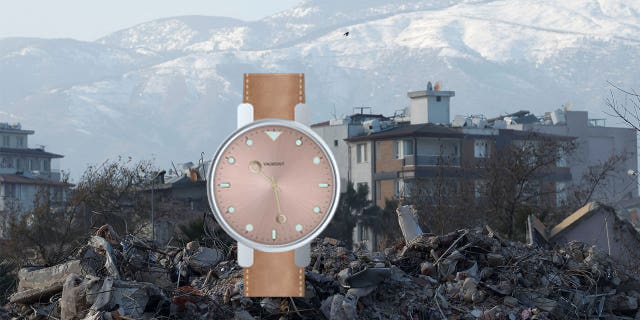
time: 10:28
